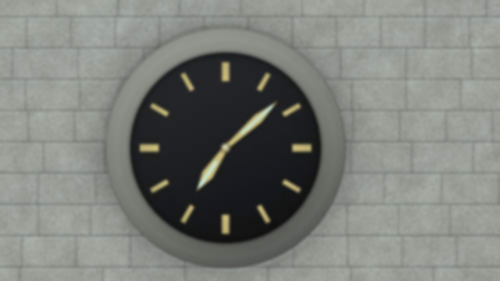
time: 7:08
